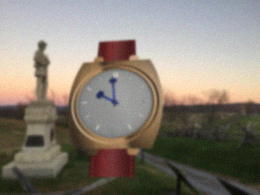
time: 9:59
